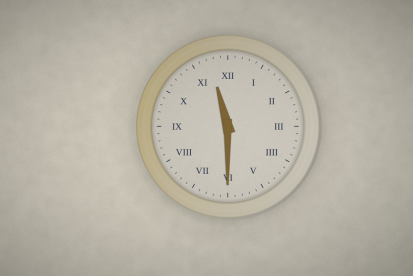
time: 11:30
